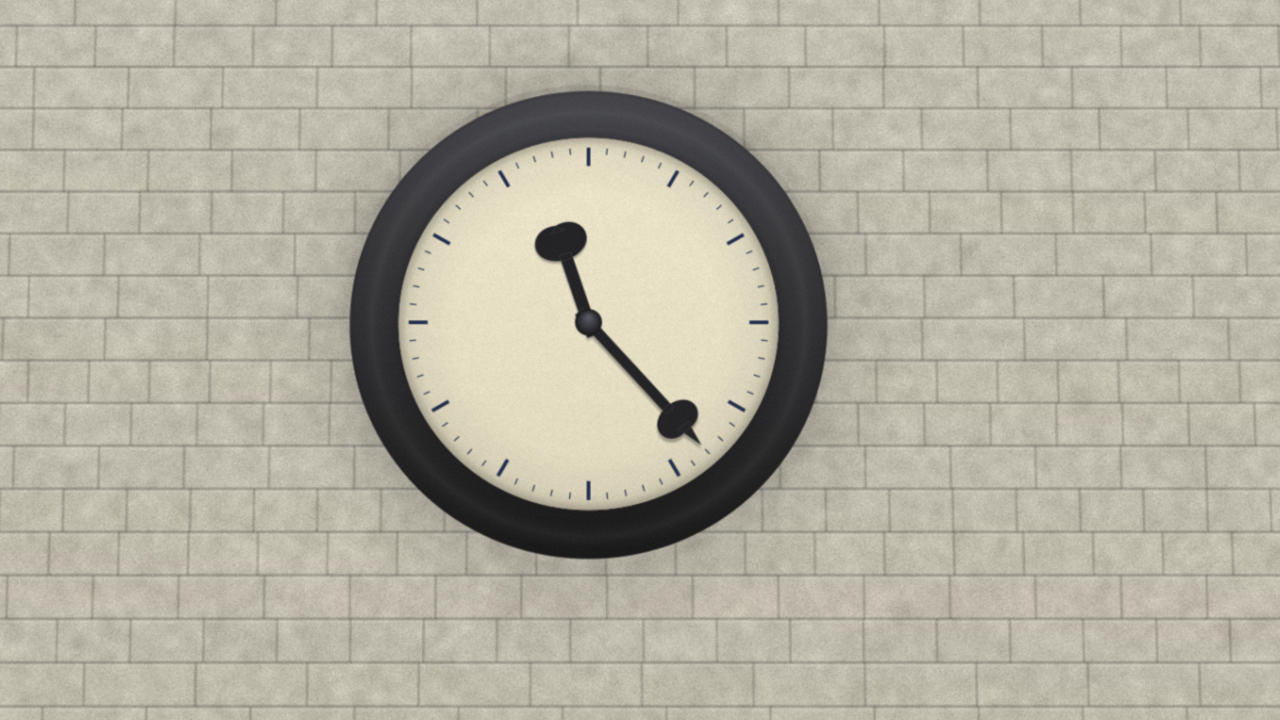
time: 11:23
